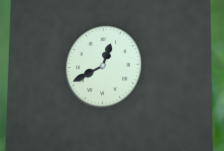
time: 12:41
